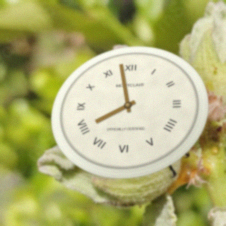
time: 7:58
